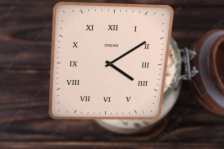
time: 4:09
